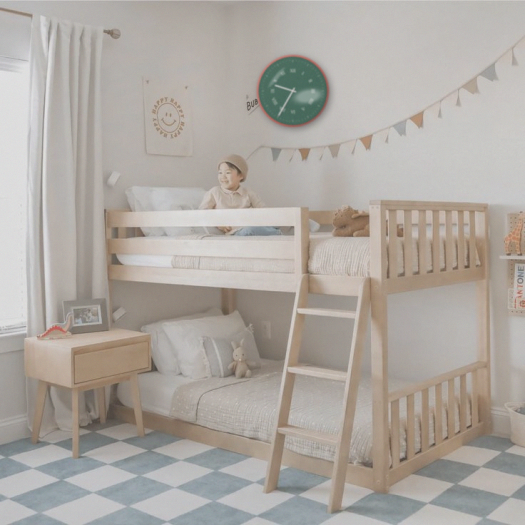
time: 9:35
